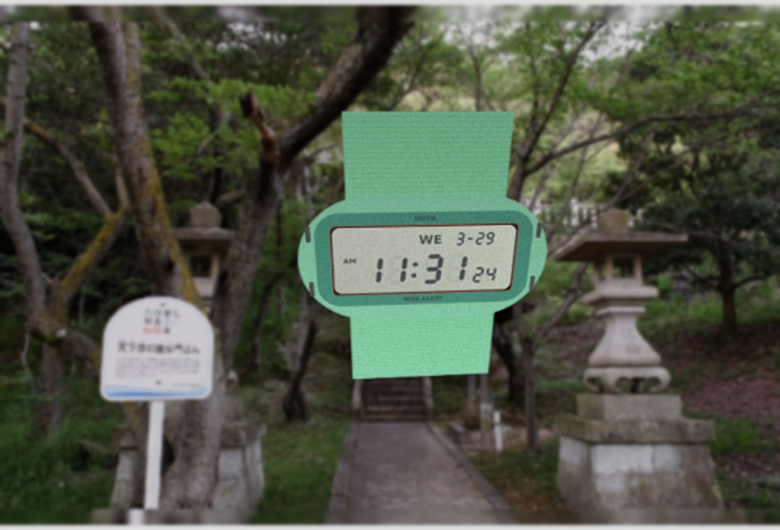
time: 11:31:24
